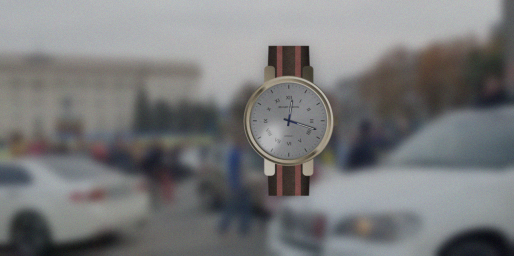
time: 12:18
